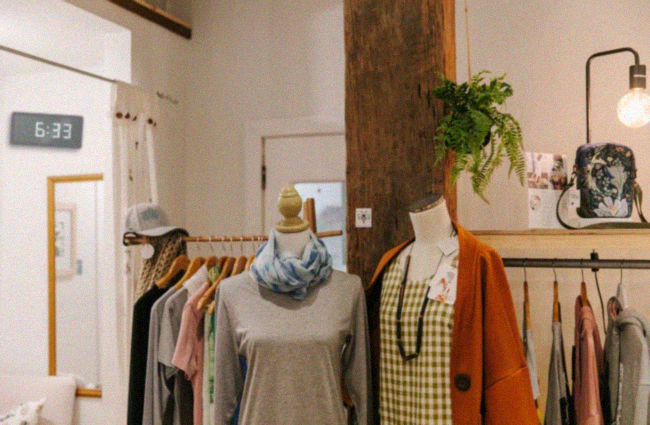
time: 6:33
